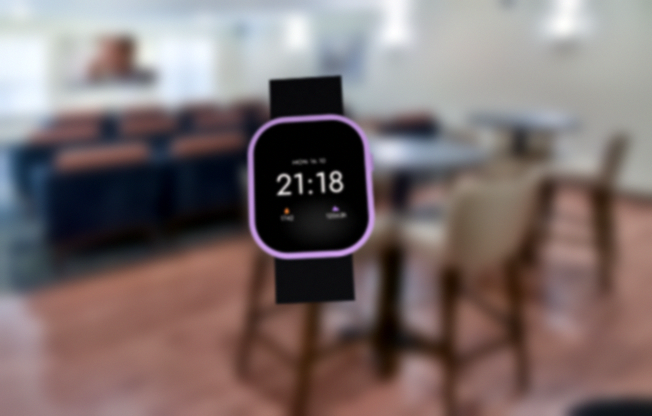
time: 21:18
